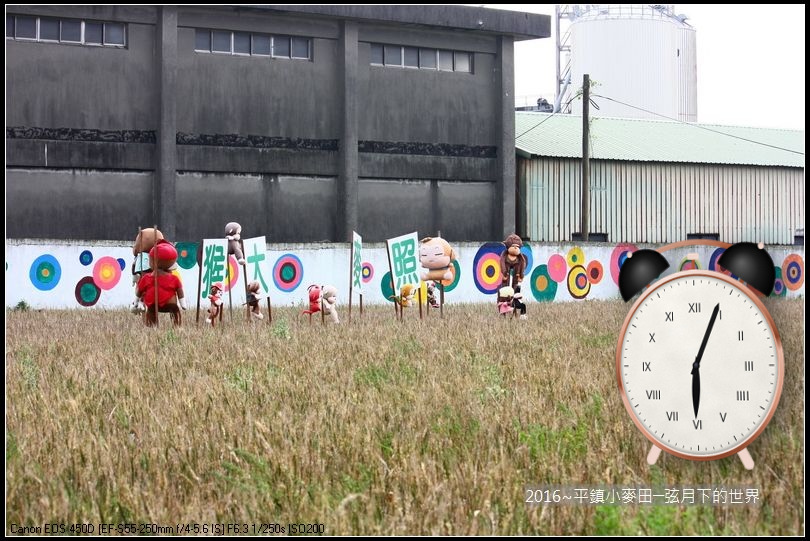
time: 6:04
